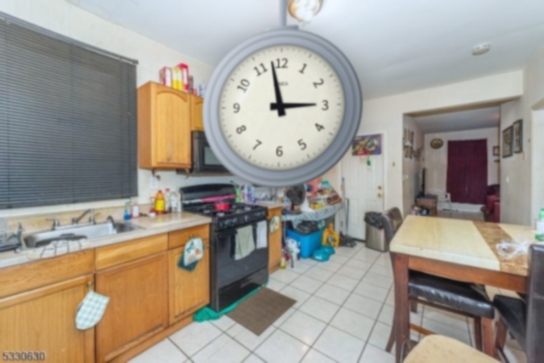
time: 2:58
